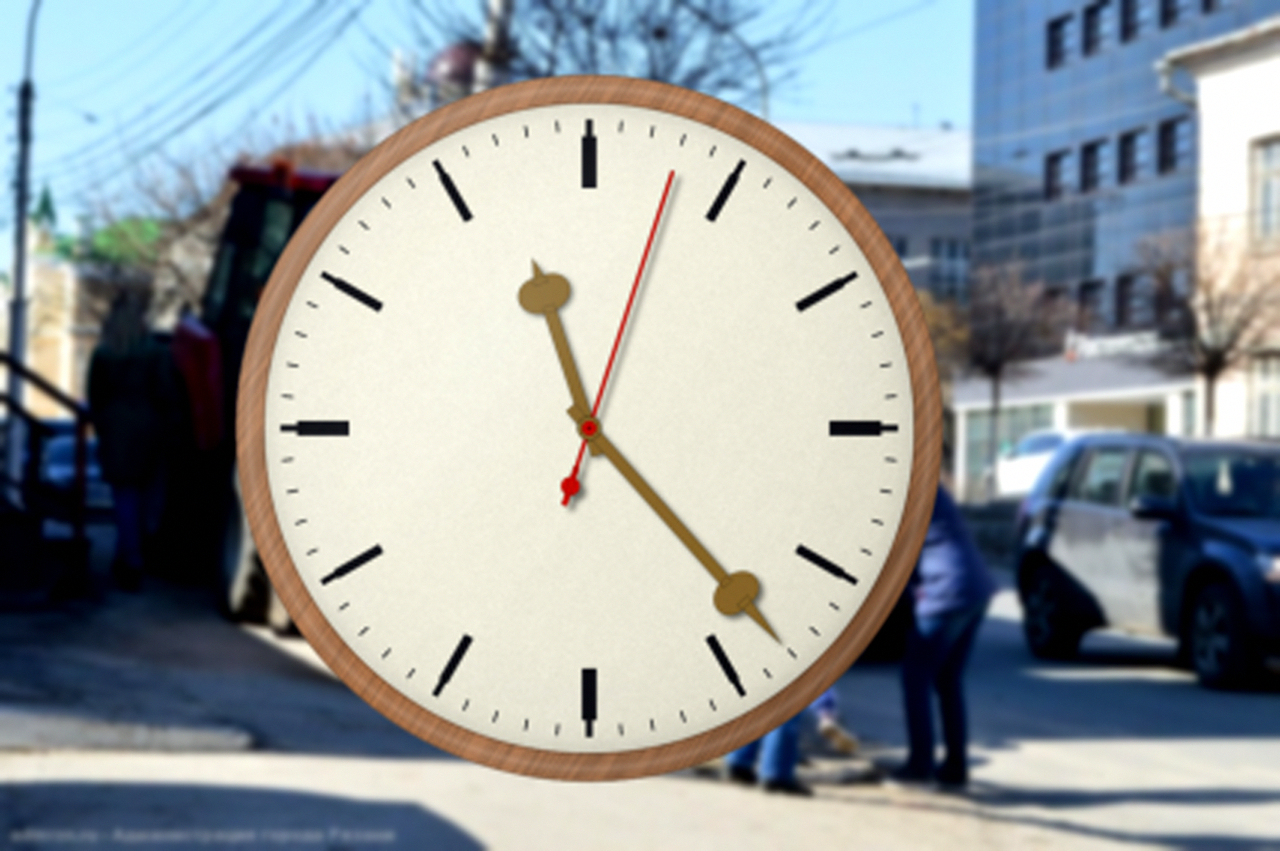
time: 11:23:03
